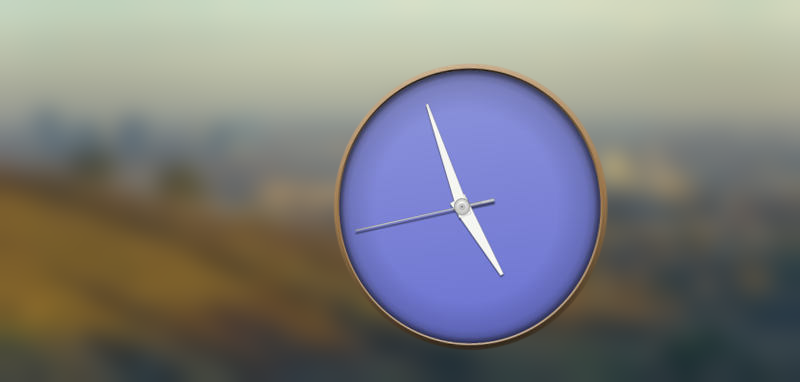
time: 4:56:43
